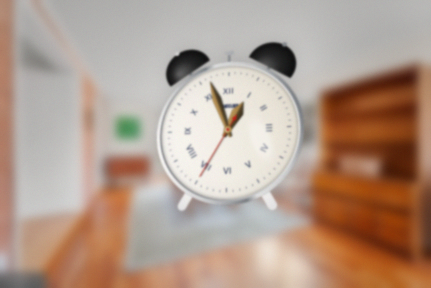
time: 12:56:35
